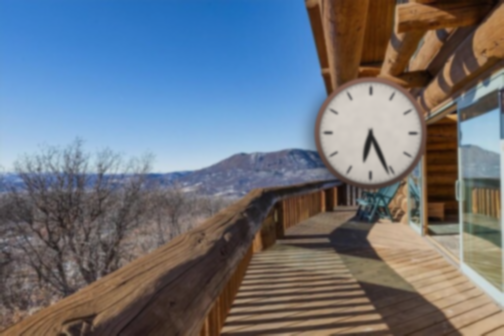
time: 6:26
